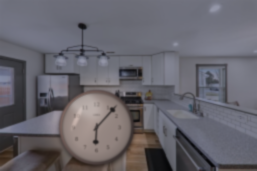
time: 6:07
